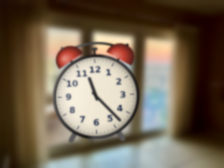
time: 11:23
